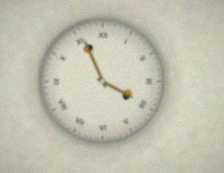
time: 3:56
